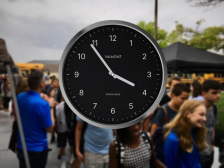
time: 3:54
